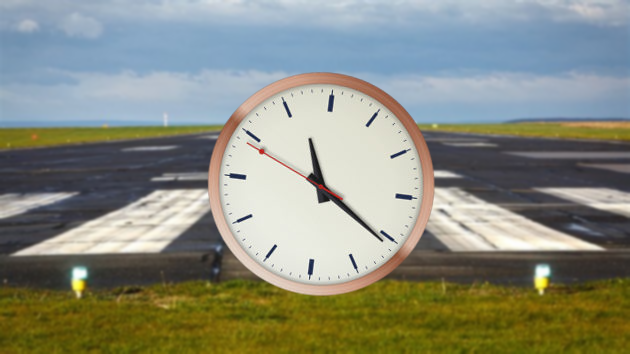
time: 11:20:49
